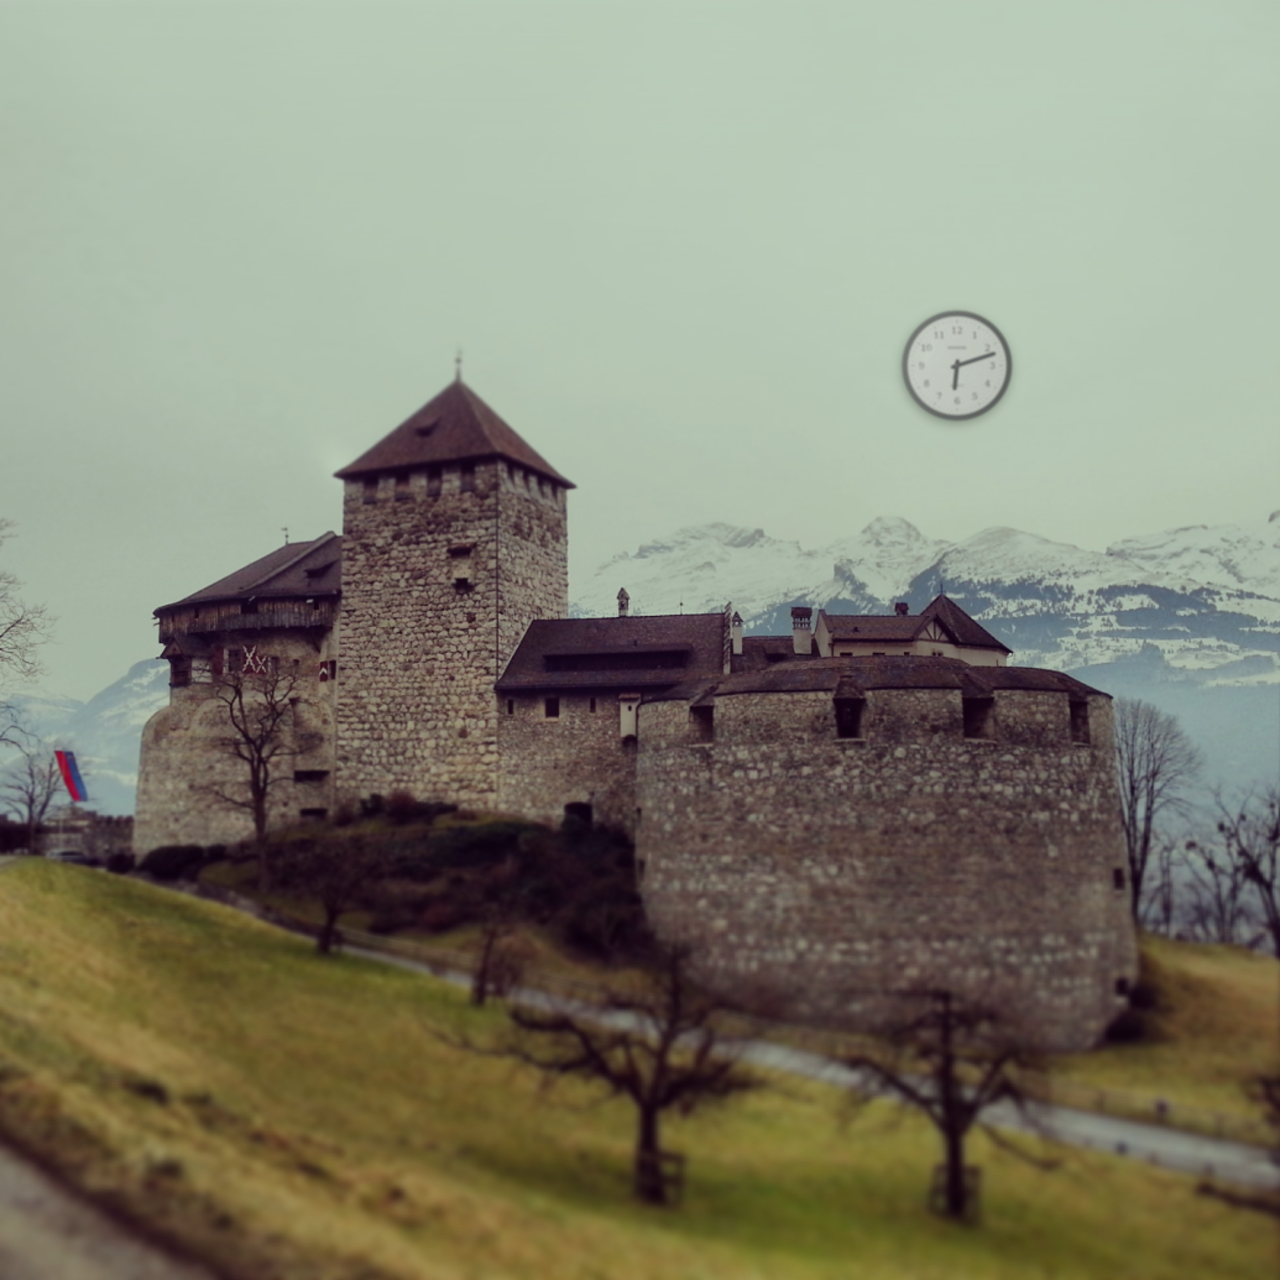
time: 6:12
